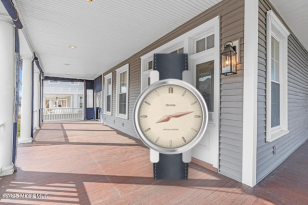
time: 8:13
